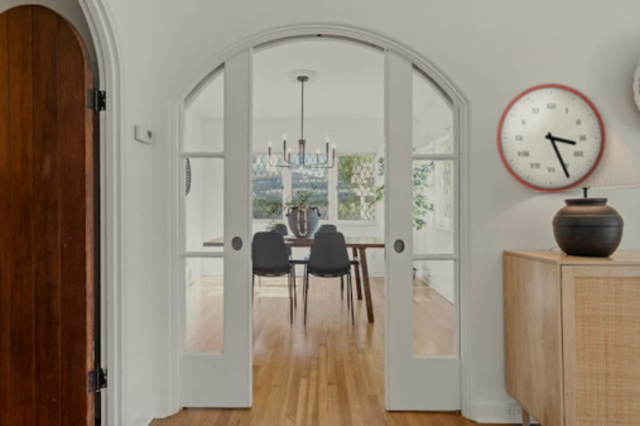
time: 3:26
